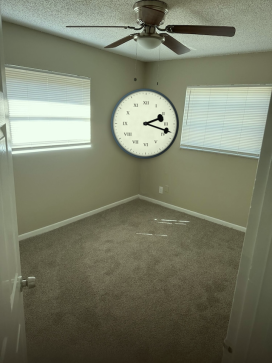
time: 2:18
